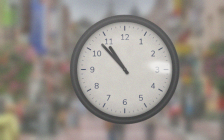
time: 10:53
